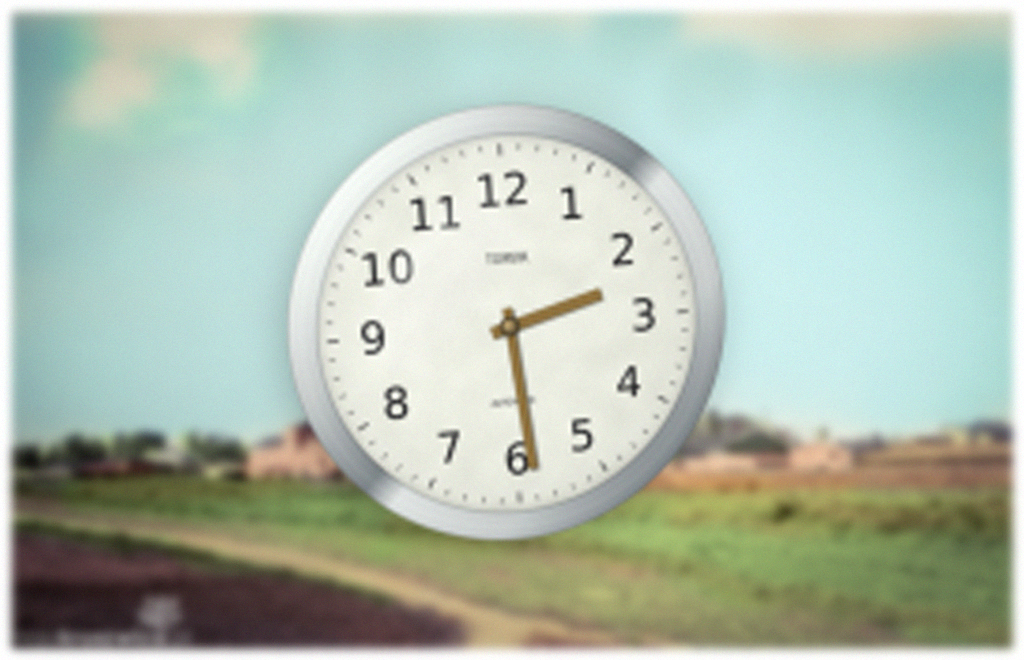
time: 2:29
